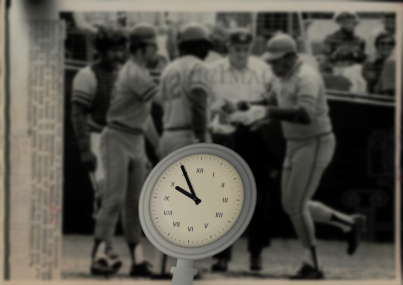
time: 9:55
